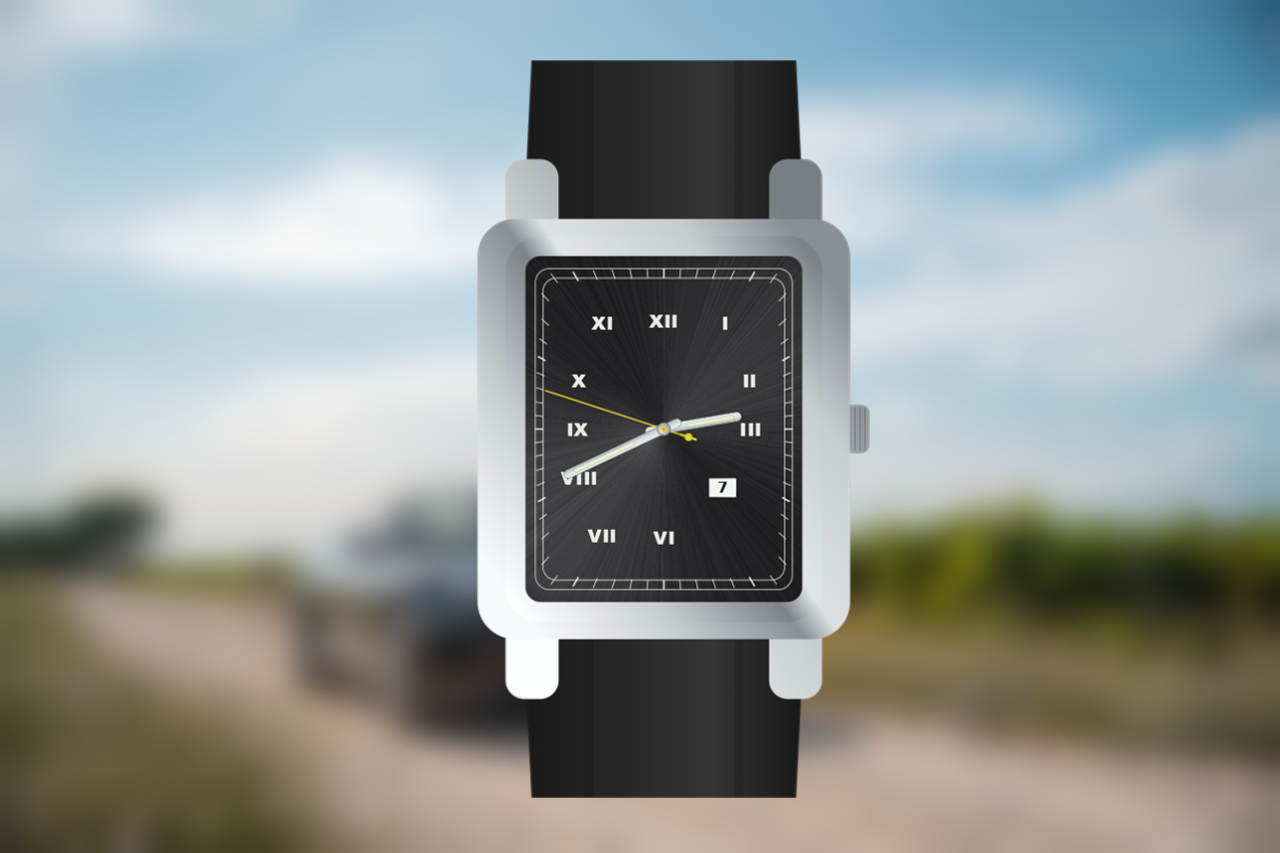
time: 2:40:48
